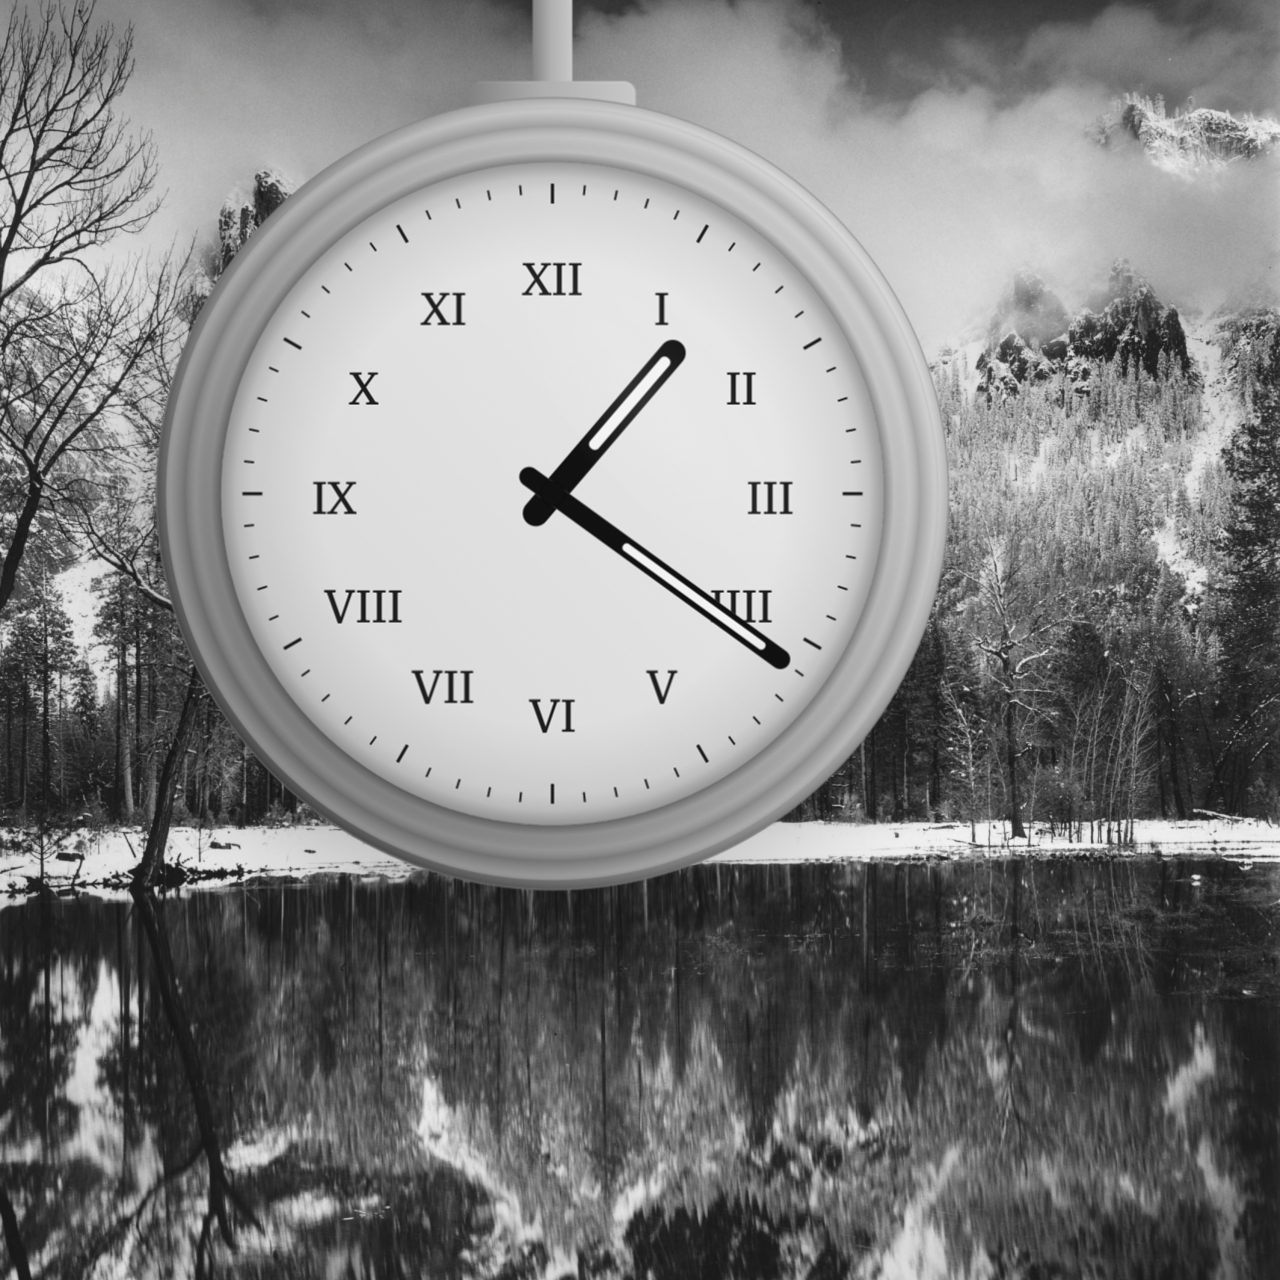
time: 1:21
